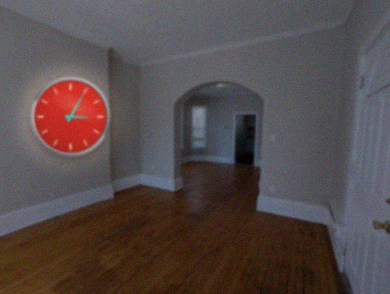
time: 3:05
